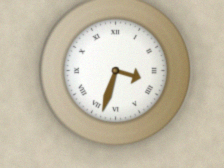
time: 3:33
